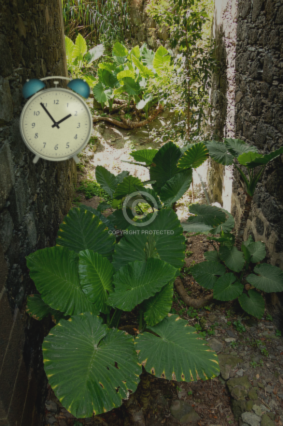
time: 1:54
